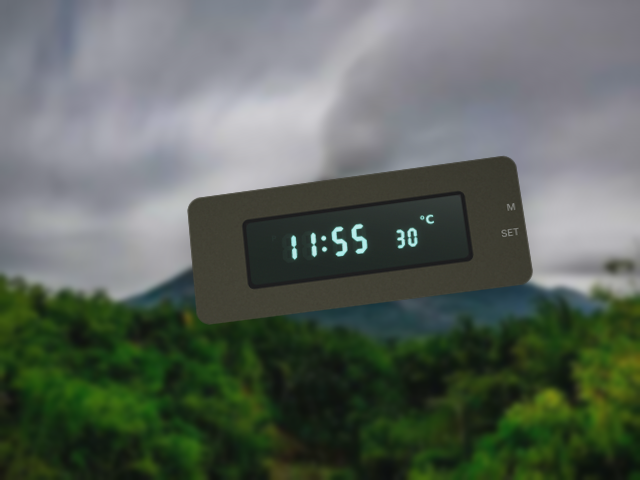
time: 11:55
